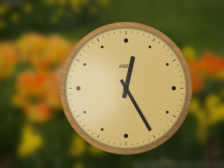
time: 12:25
